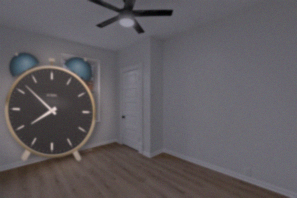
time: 7:52
